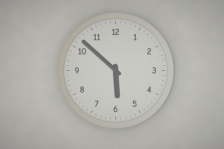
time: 5:52
